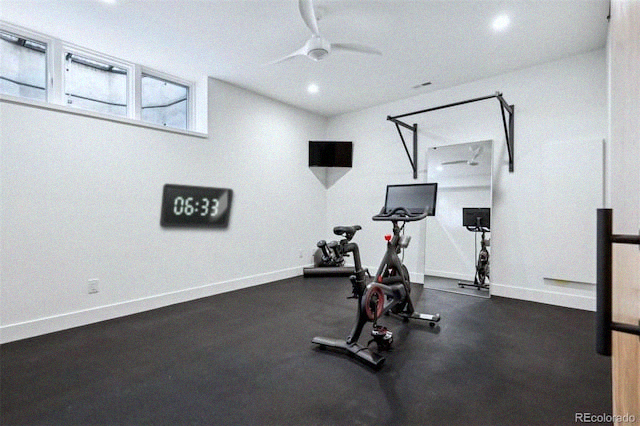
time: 6:33
